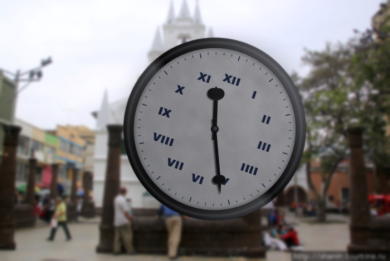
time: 11:26
